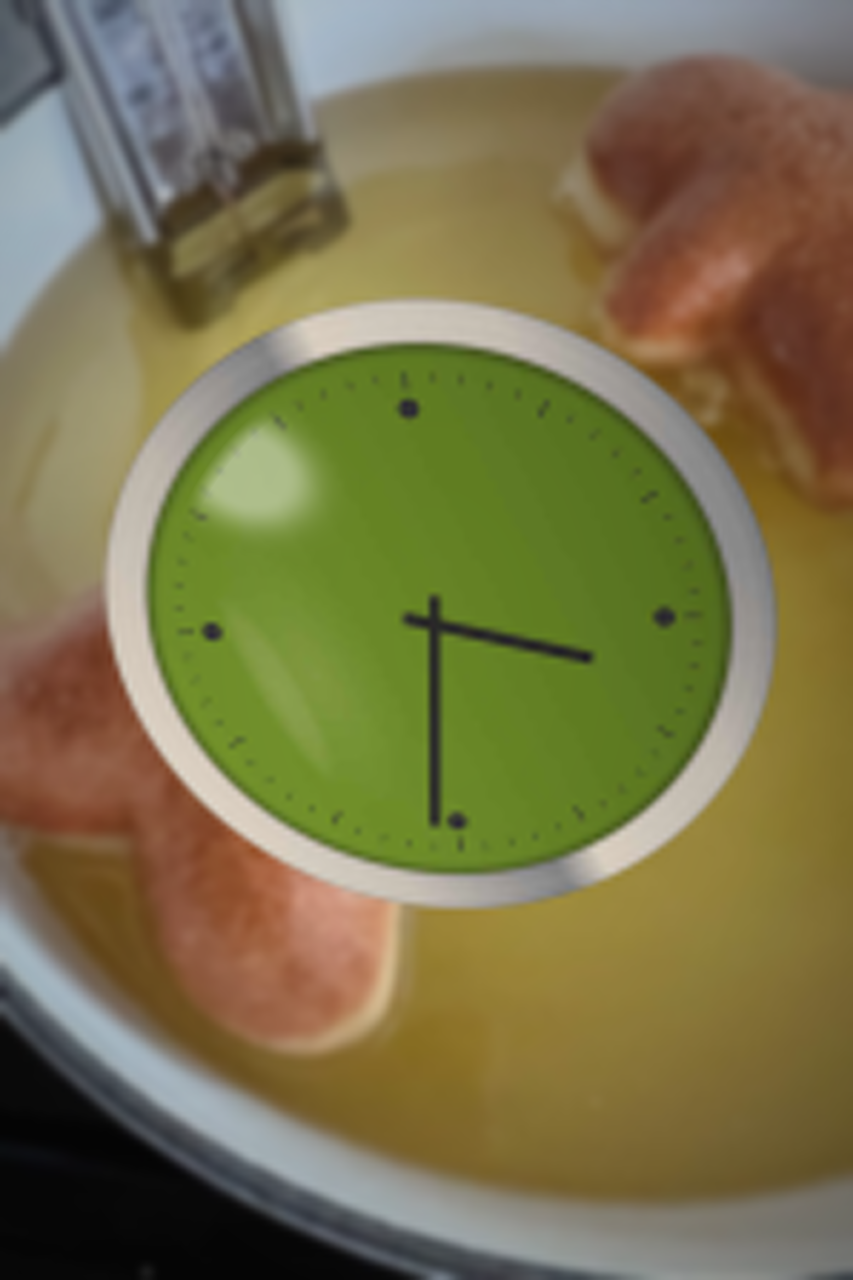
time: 3:31
